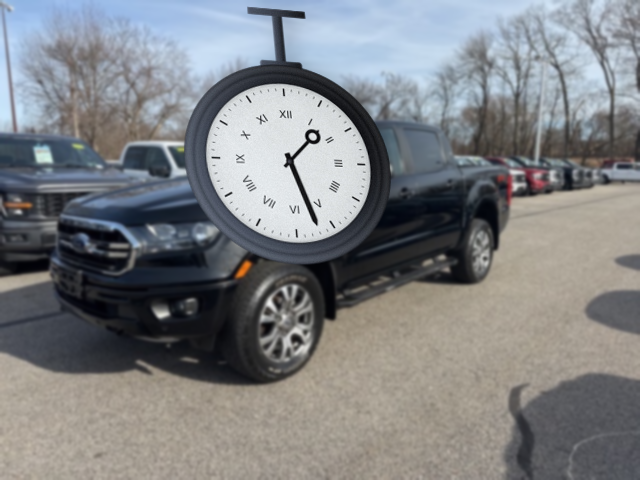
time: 1:27
